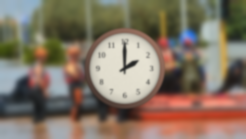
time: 2:00
